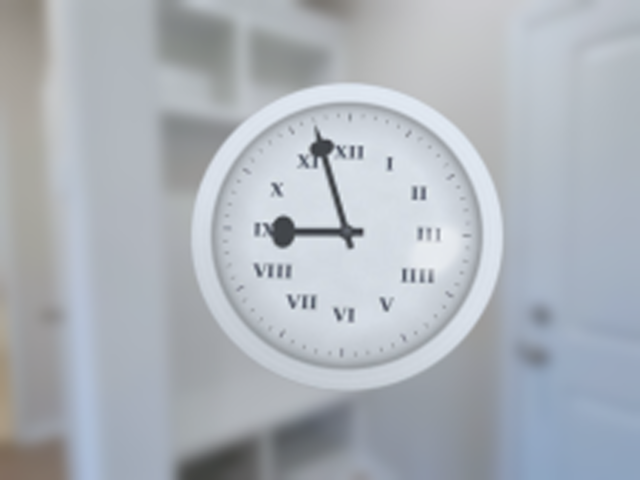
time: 8:57
